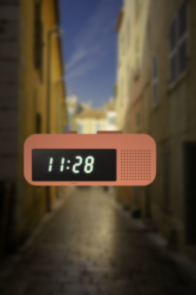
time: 11:28
